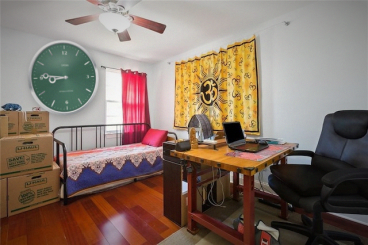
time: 8:46
